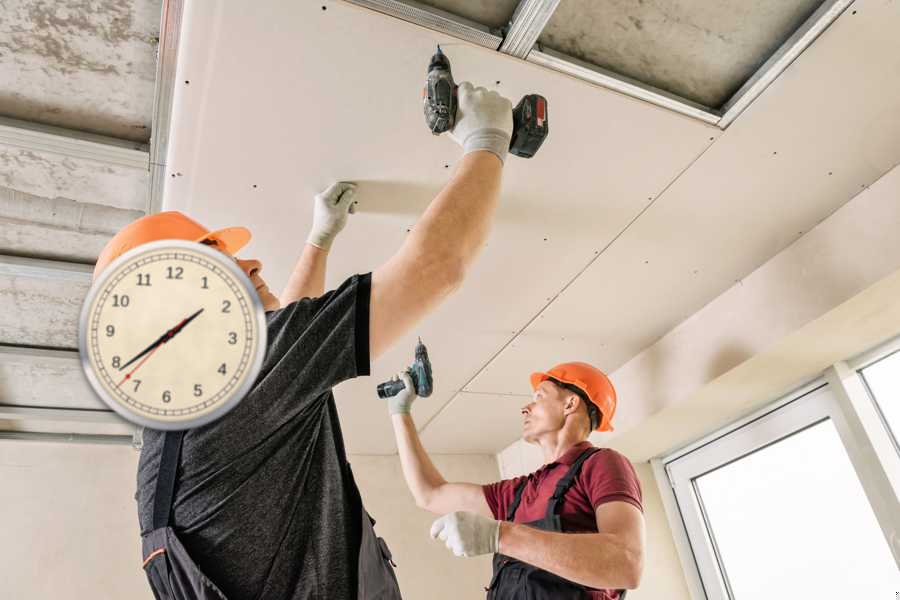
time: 1:38:37
